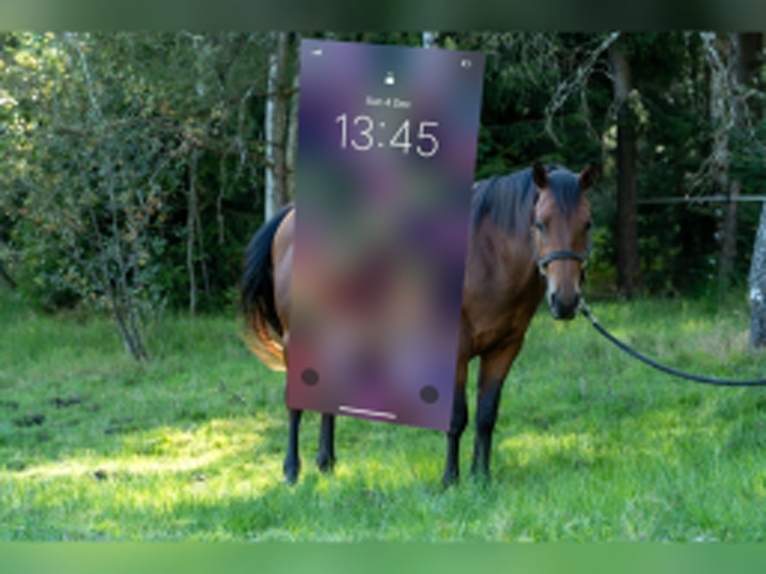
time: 13:45
